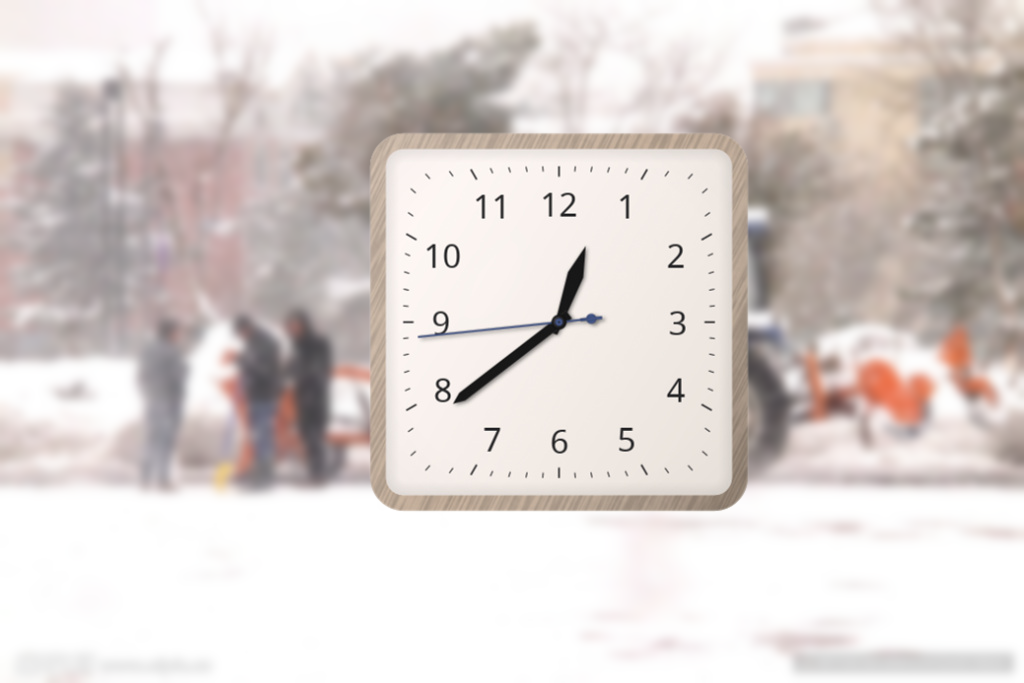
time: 12:38:44
